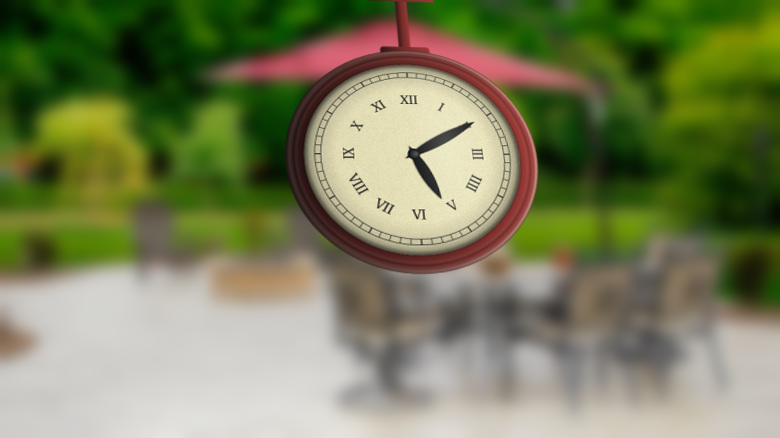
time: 5:10
